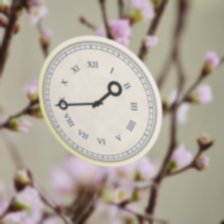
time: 1:44
